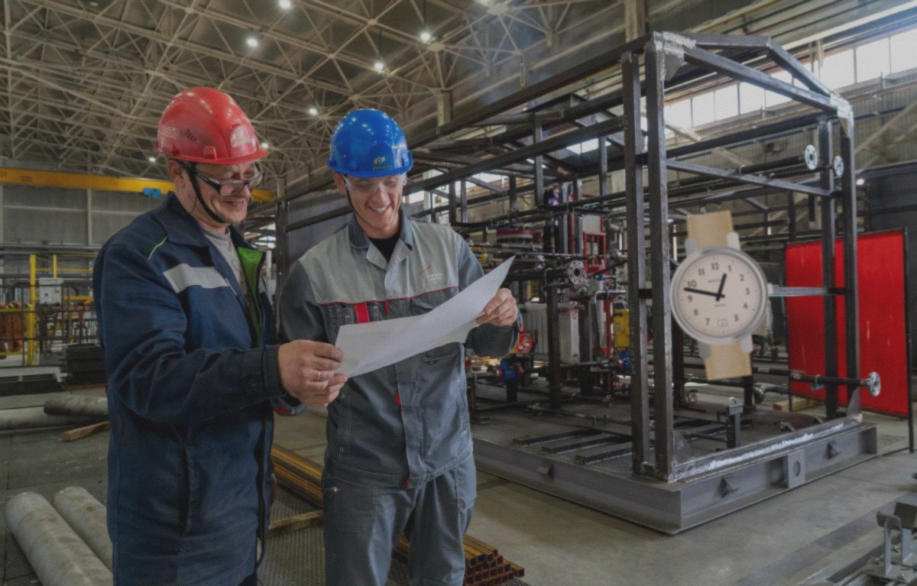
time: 12:48
